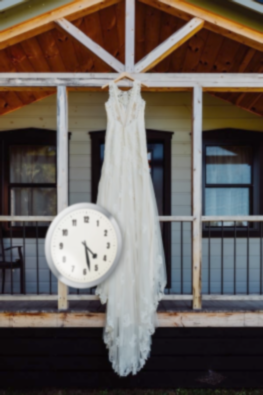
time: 4:28
